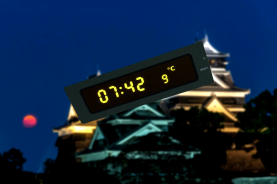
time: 7:42
